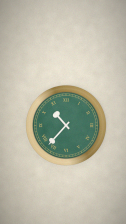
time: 10:37
